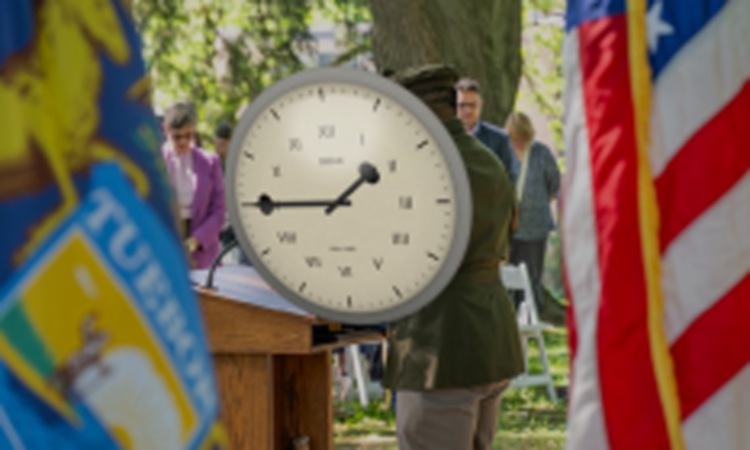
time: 1:45
